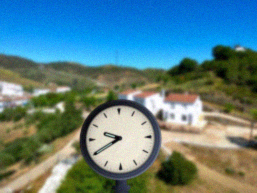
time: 9:40
